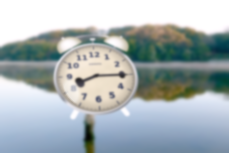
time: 8:15
